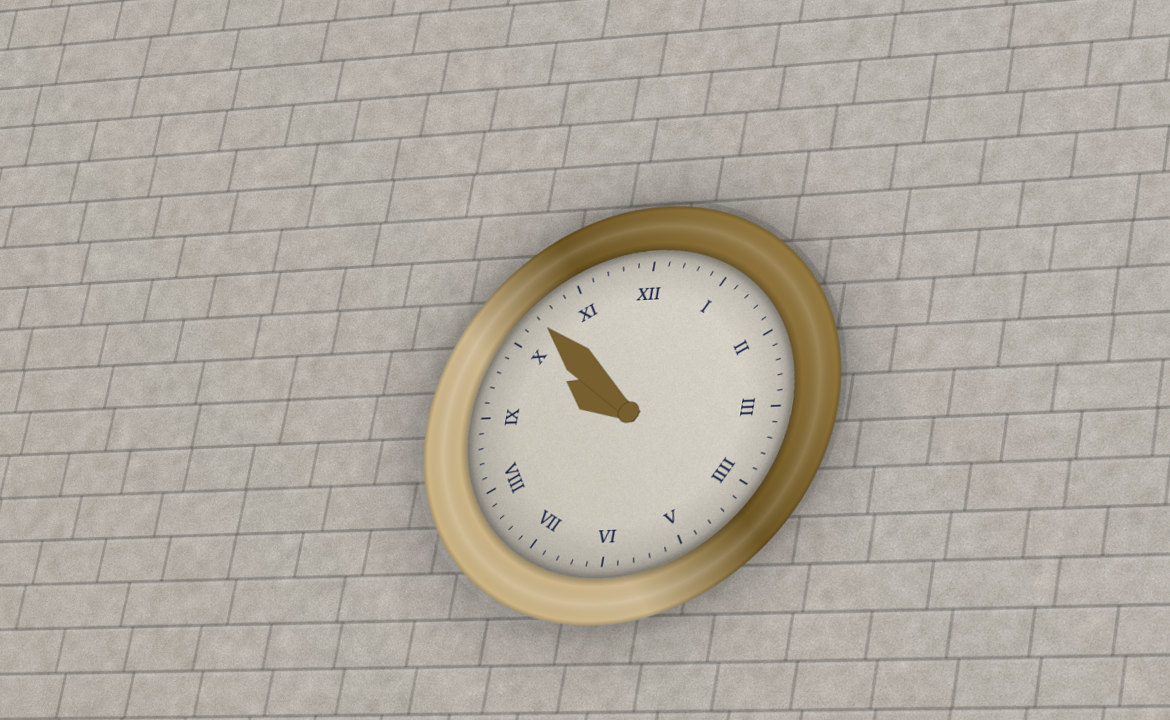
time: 9:52
